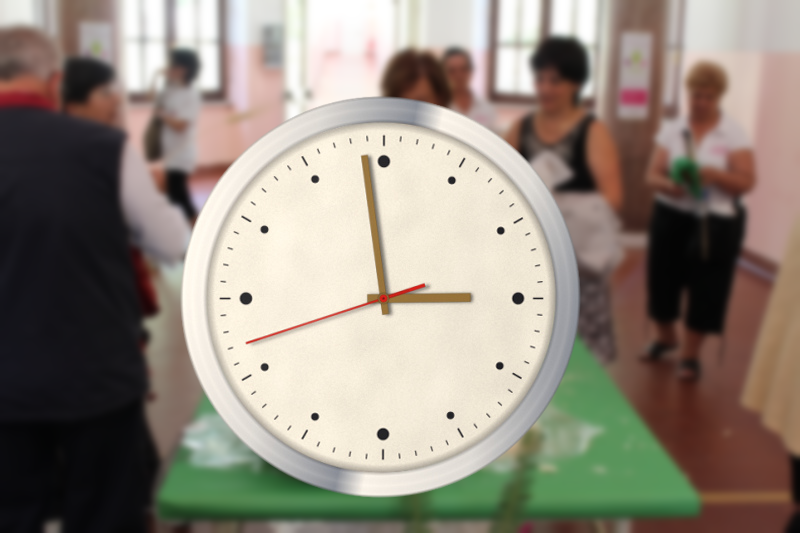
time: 2:58:42
